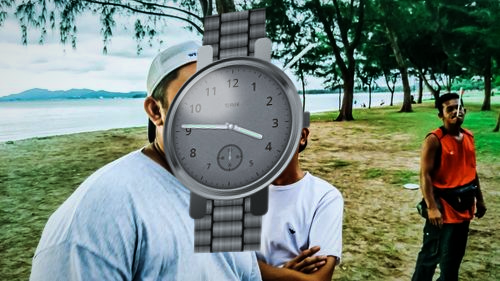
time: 3:46
